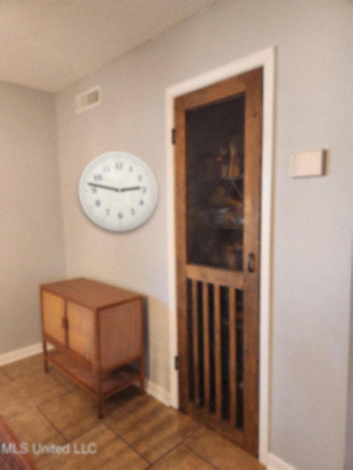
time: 2:47
